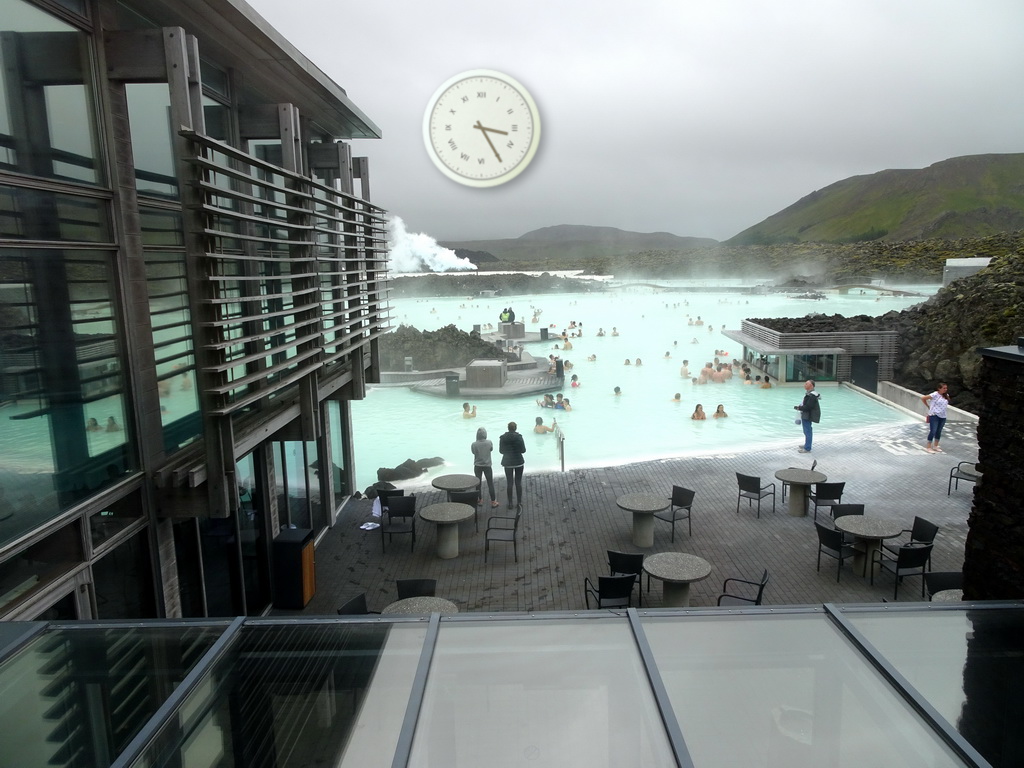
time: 3:25
